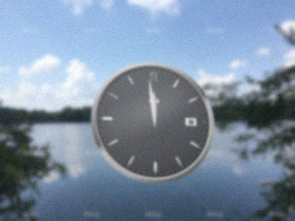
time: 11:59
